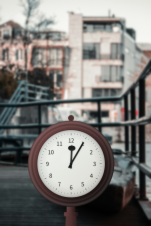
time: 12:05
